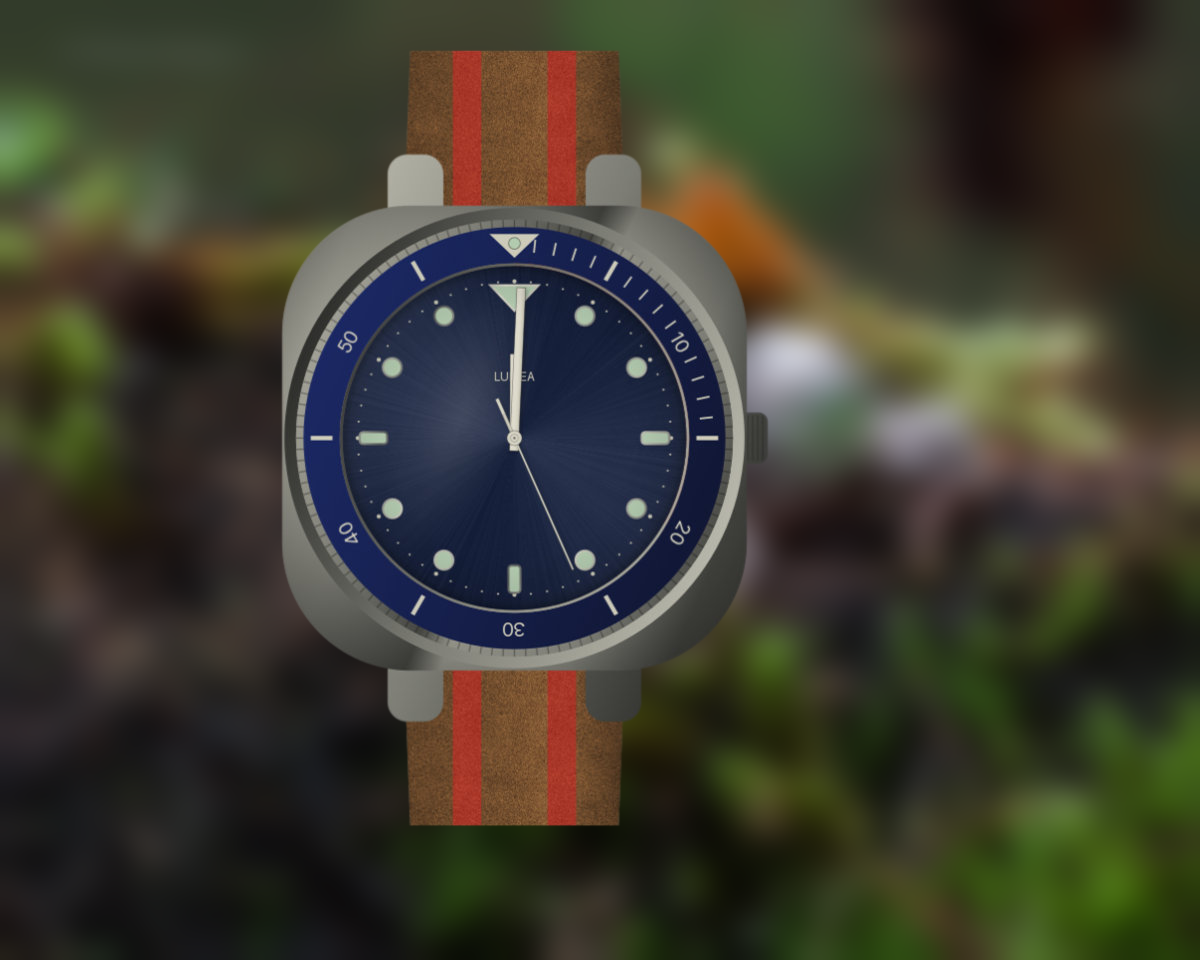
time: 12:00:26
